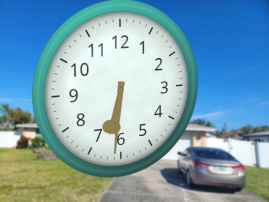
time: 6:31
